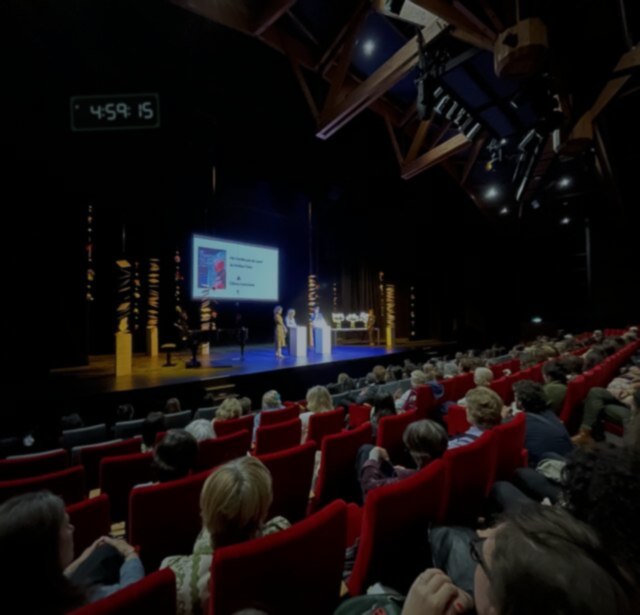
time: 4:59:15
